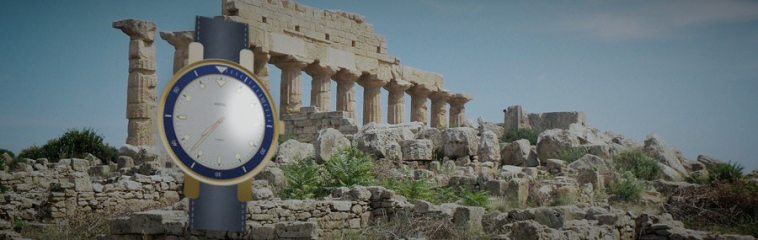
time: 7:37
